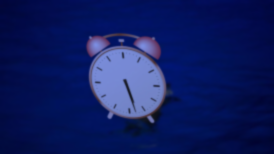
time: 5:28
